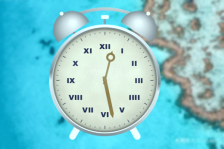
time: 12:28
